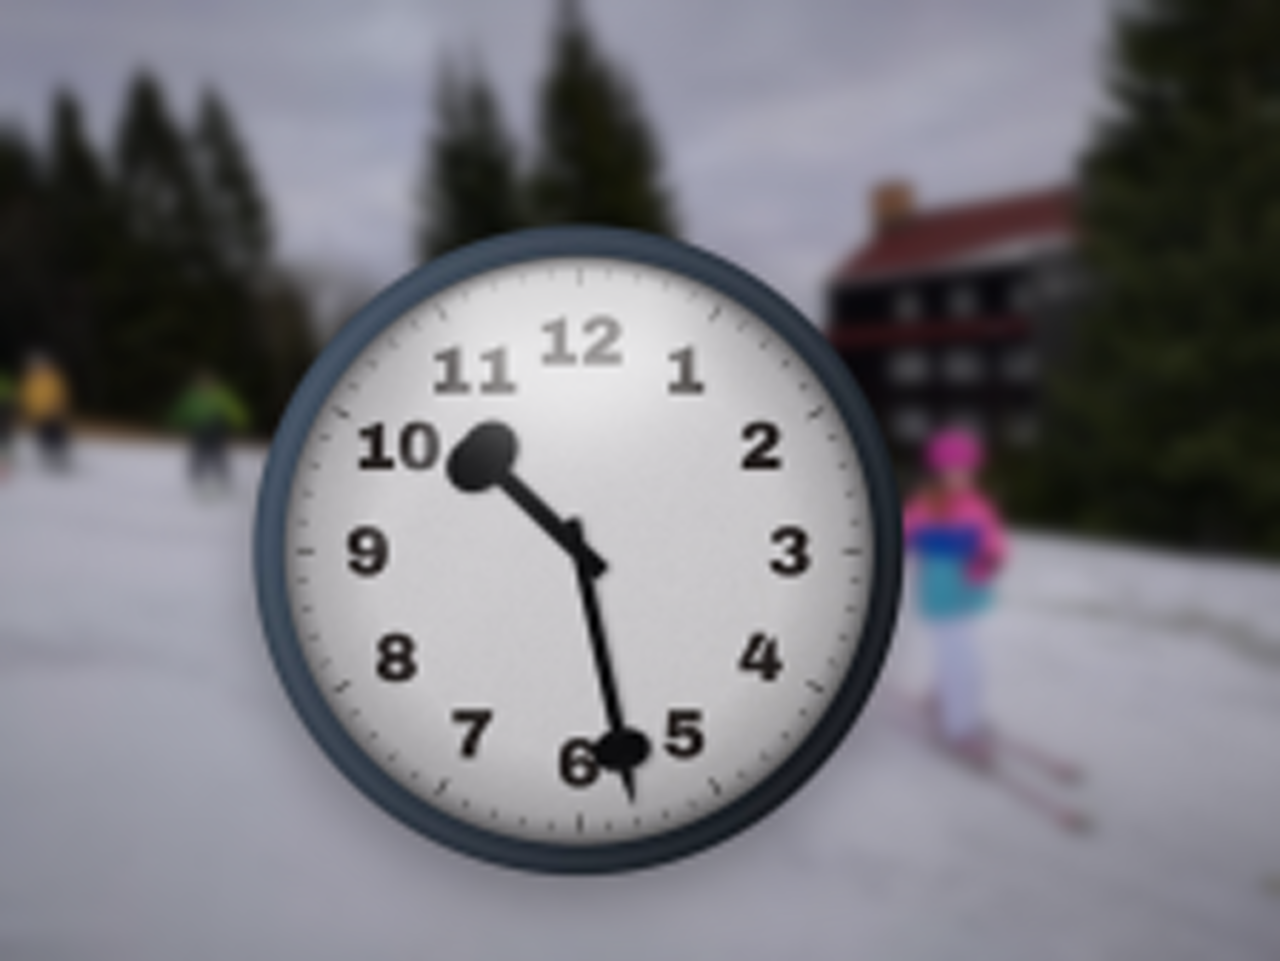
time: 10:28
